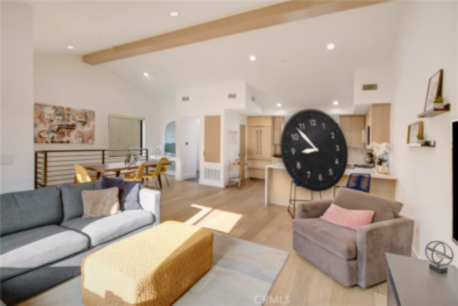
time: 8:53
